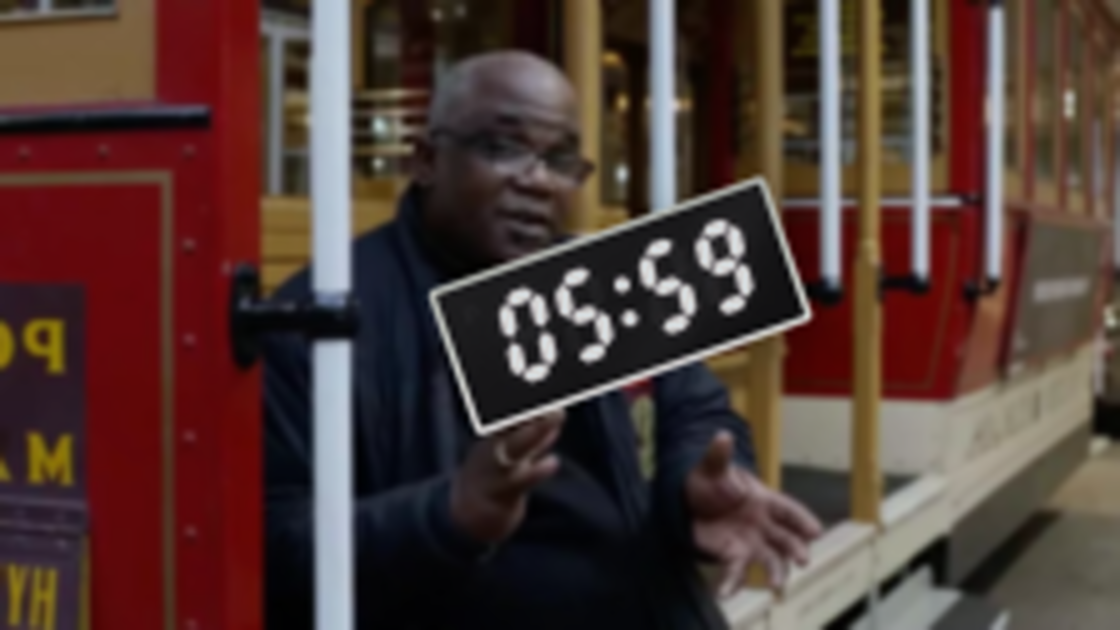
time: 5:59
